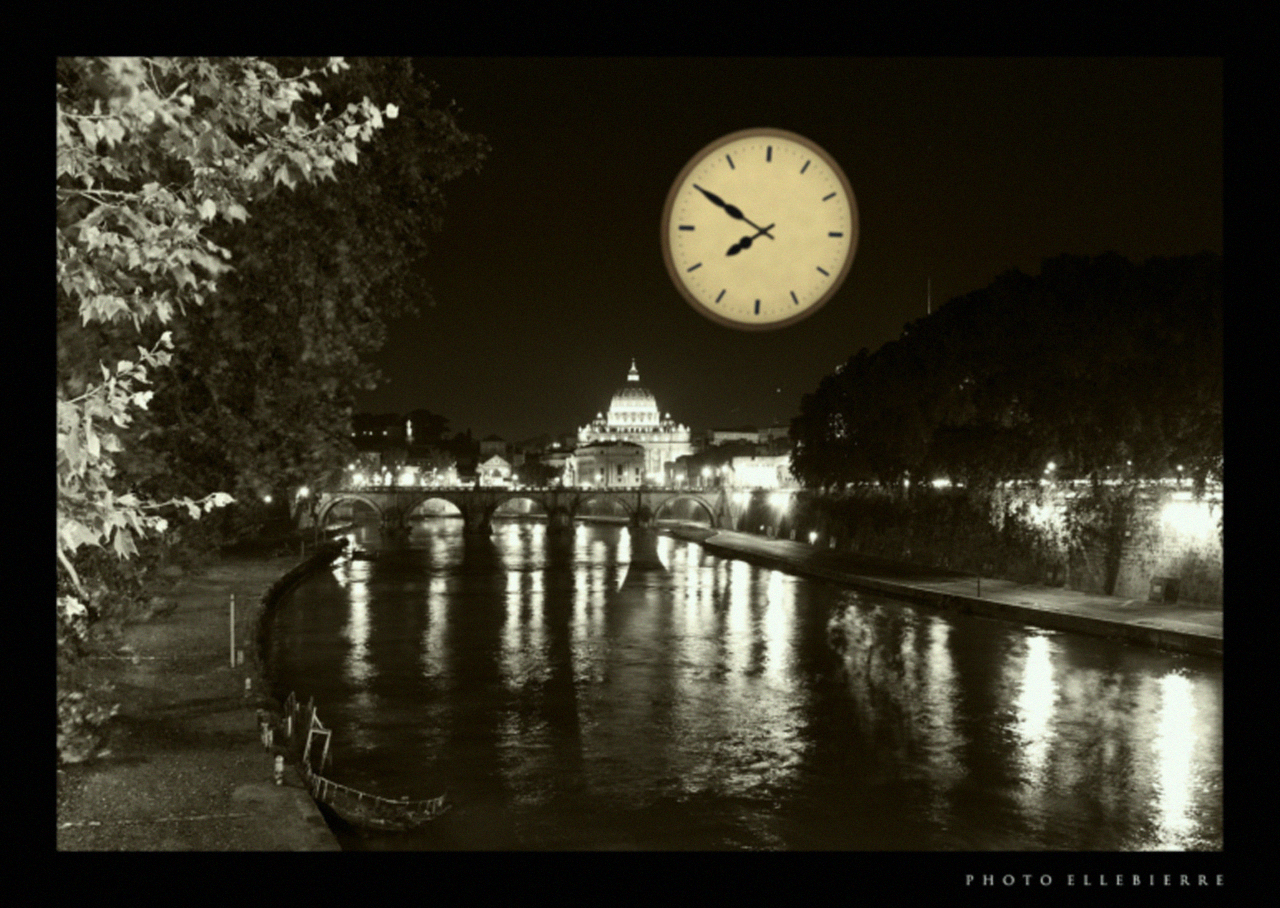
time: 7:50
